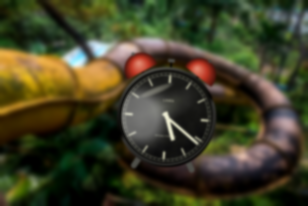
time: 5:21
